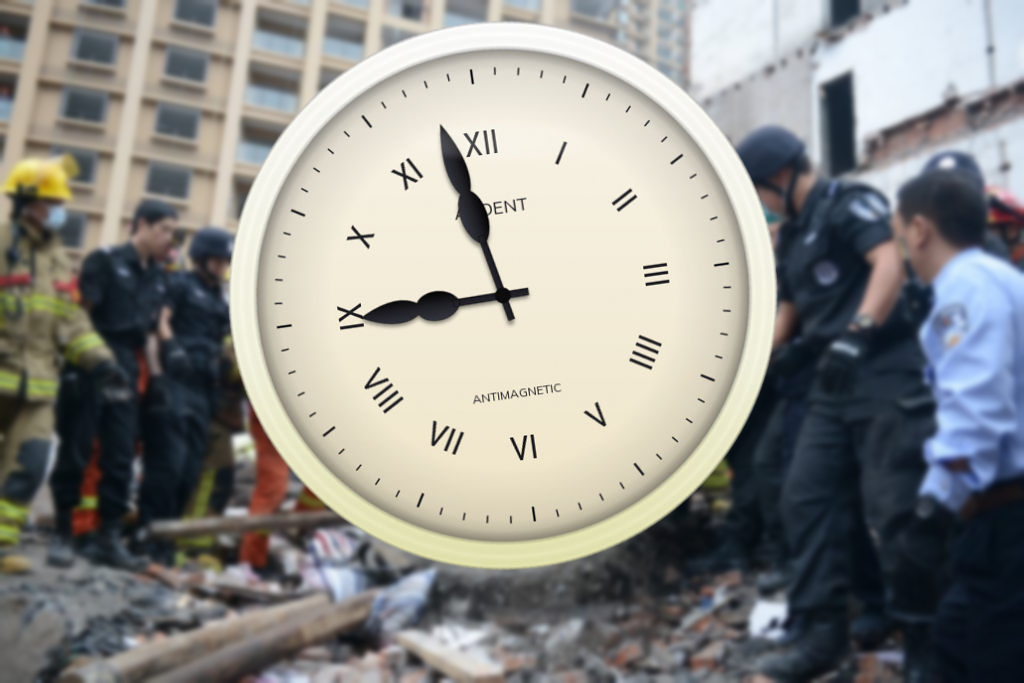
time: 8:58
